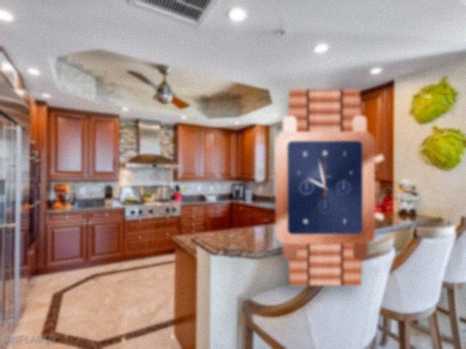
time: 9:58
